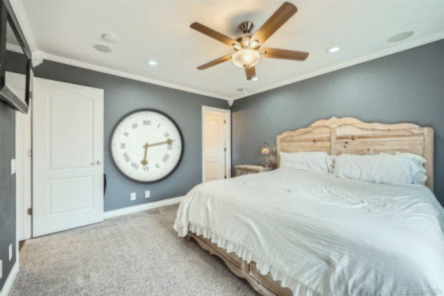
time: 6:13
